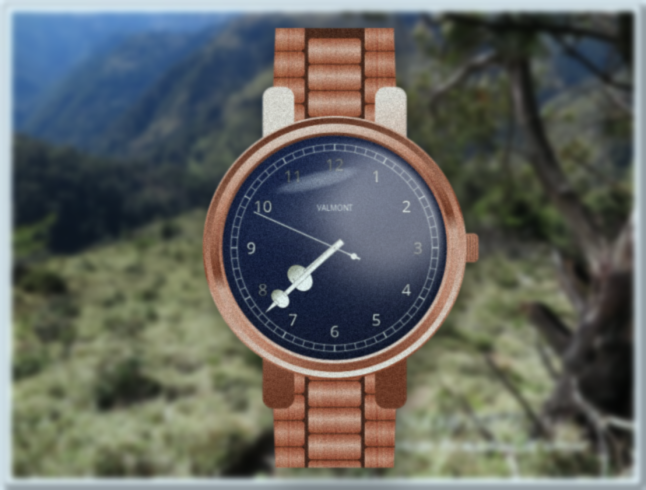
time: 7:37:49
